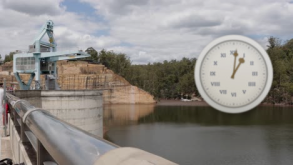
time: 1:01
